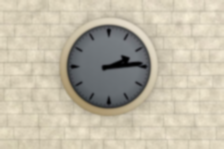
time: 2:14
